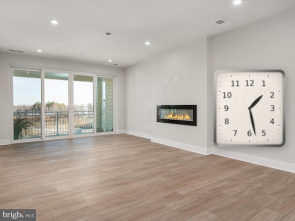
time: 1:28
